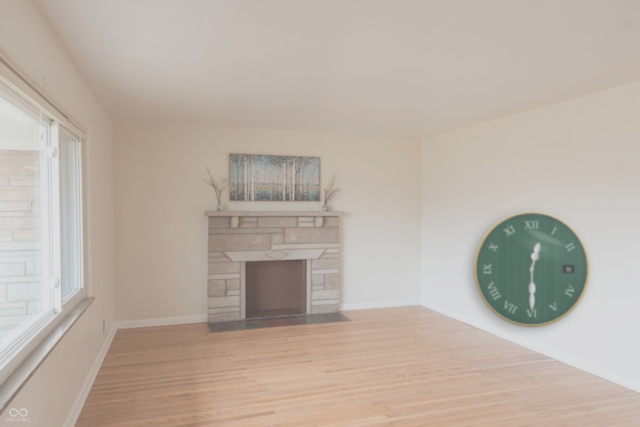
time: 12:30
